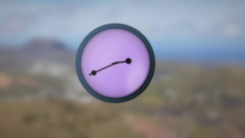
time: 2:41
